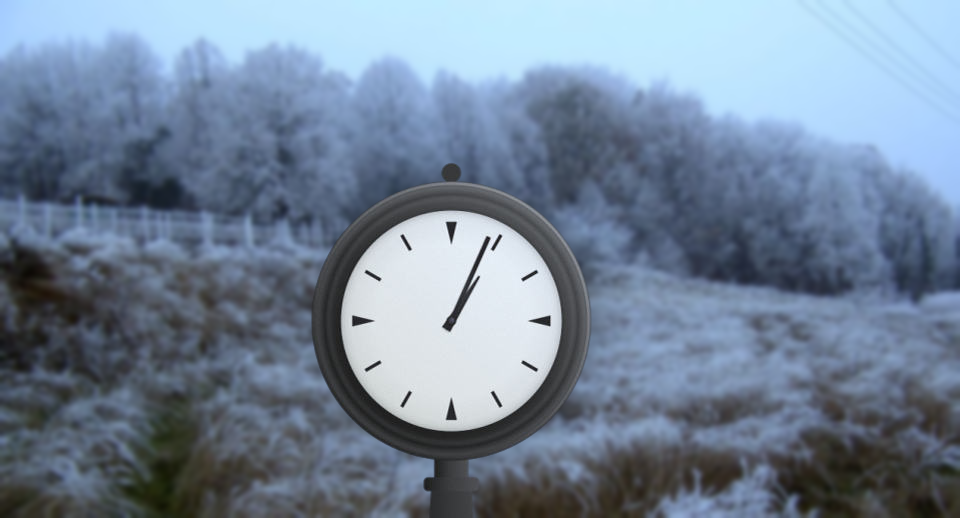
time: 1:04
